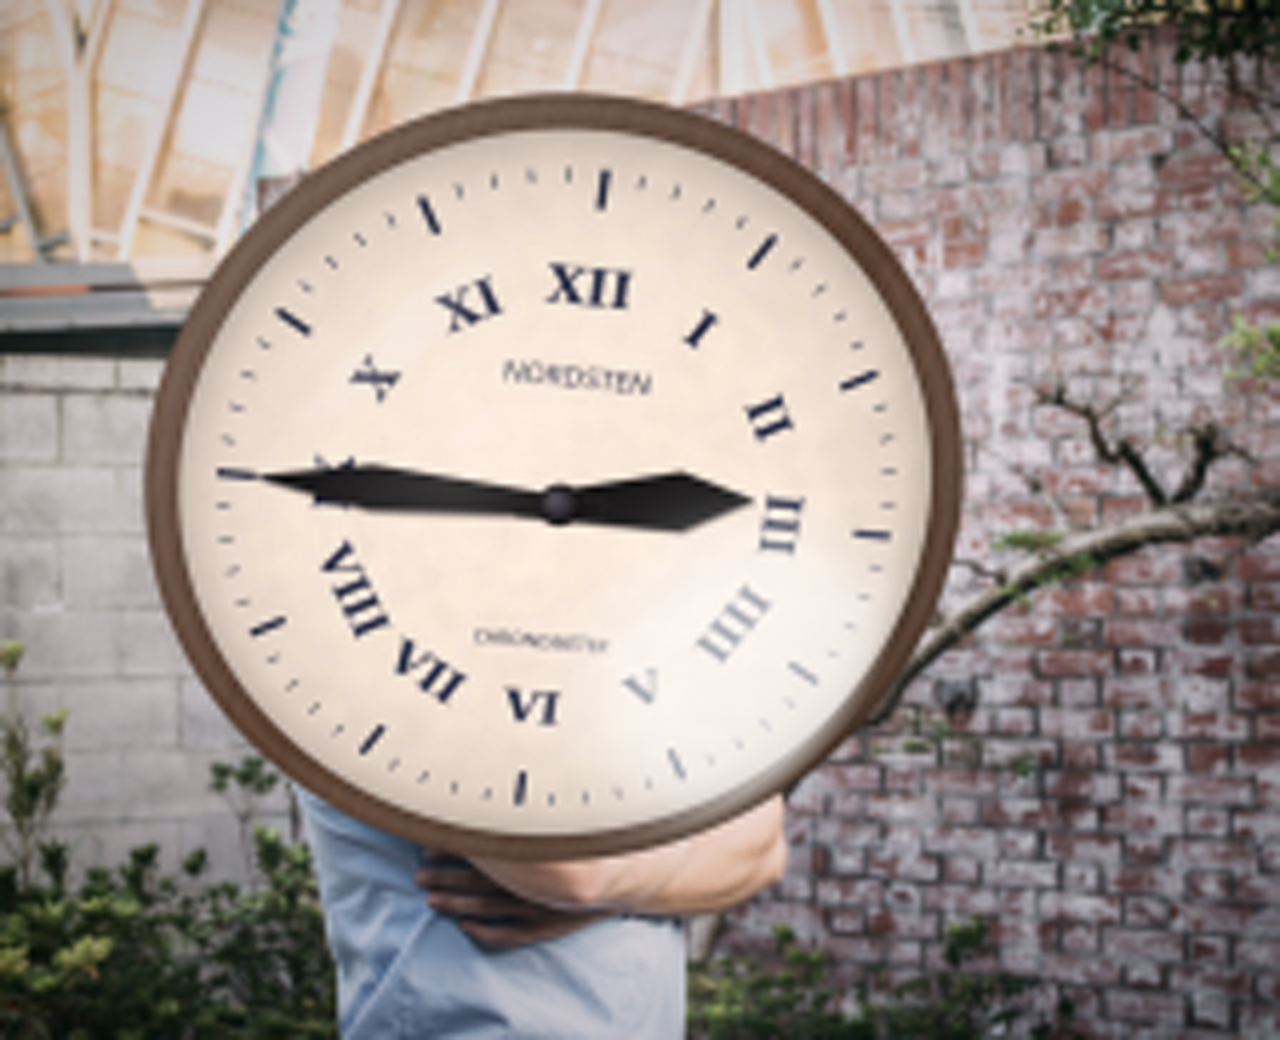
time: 2:45
